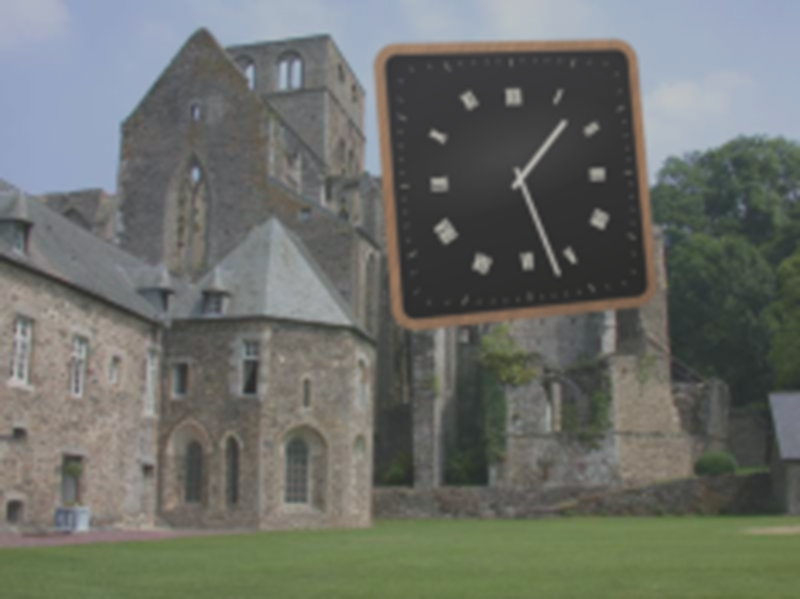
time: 1:27
